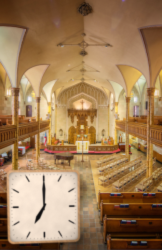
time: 7:00
